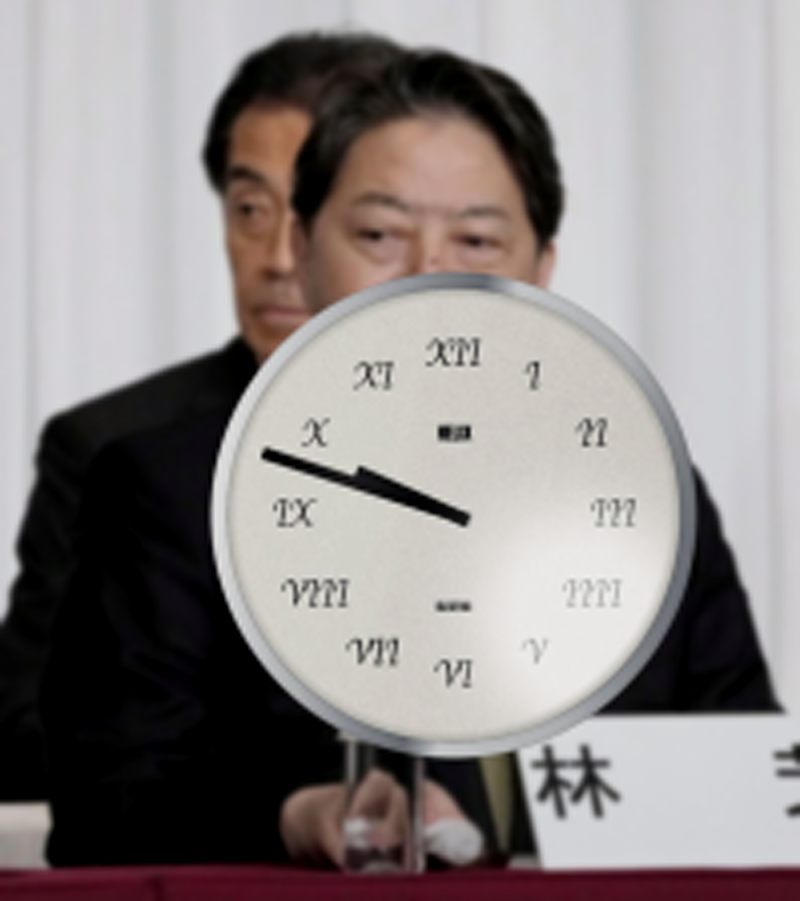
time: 9:48
